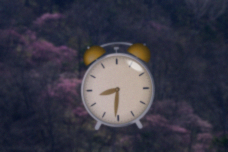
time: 8:31
